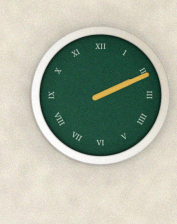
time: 2:11
